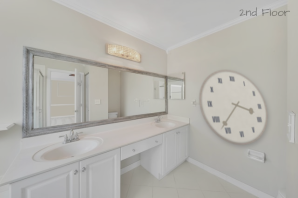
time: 3:37
